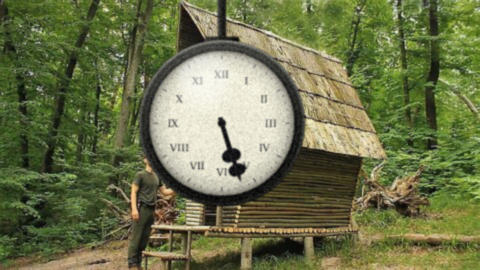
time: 5:27
